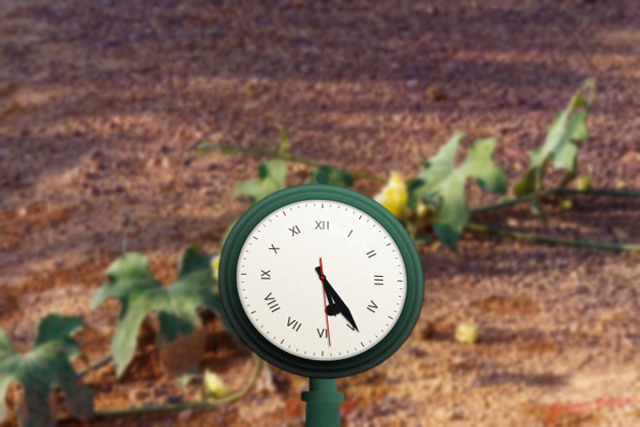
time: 5:24:29
